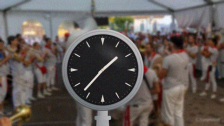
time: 1:37
